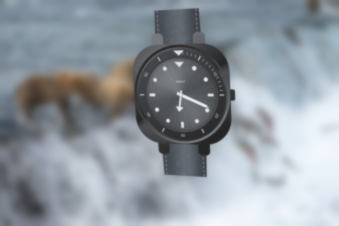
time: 6:19
